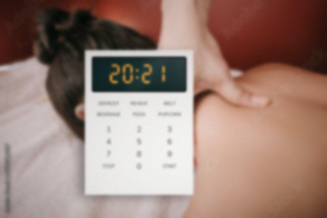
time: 20:21
